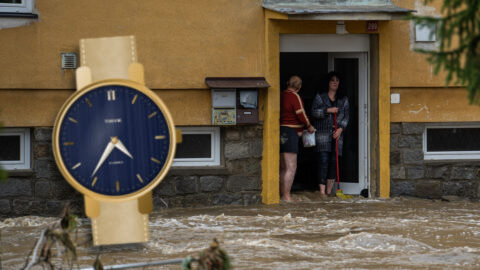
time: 4:36
